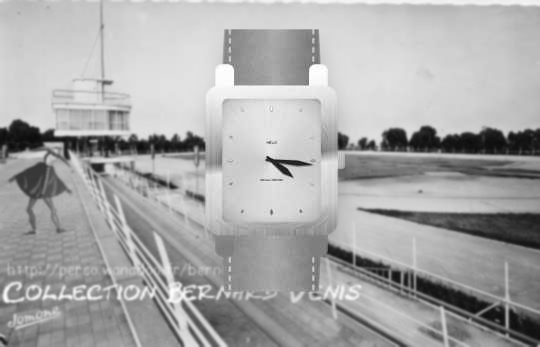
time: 4:16
